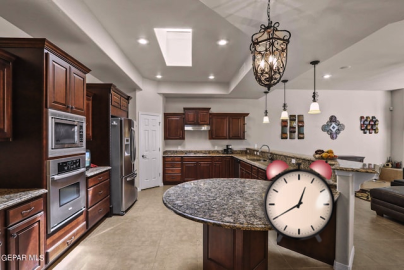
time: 12:40
